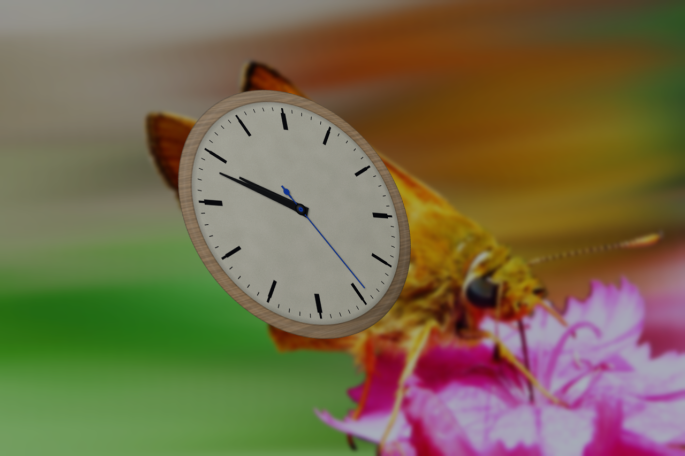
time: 9:48:24
